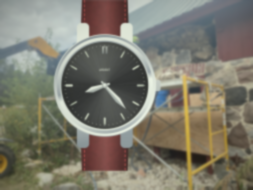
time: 8:23
